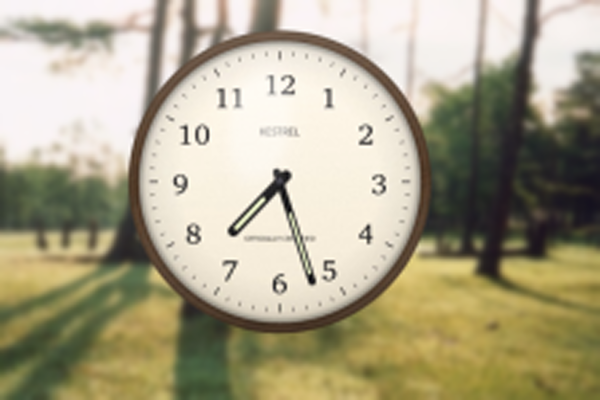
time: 7:27
